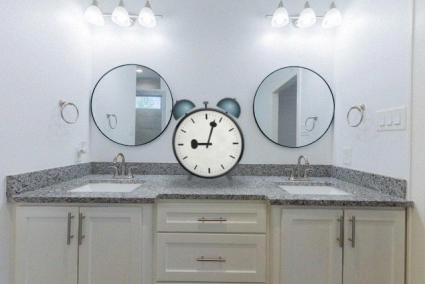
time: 9:03
